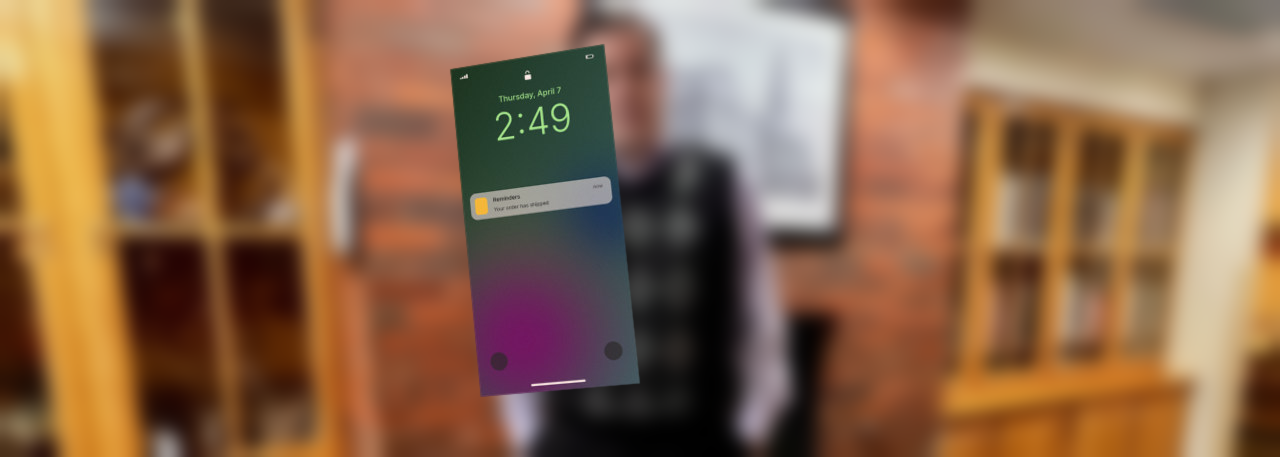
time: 2:49
